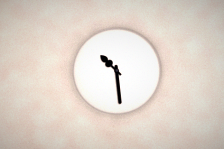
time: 10:29
